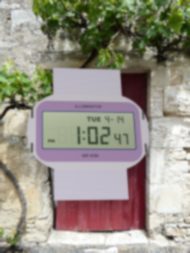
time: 1:02:47
